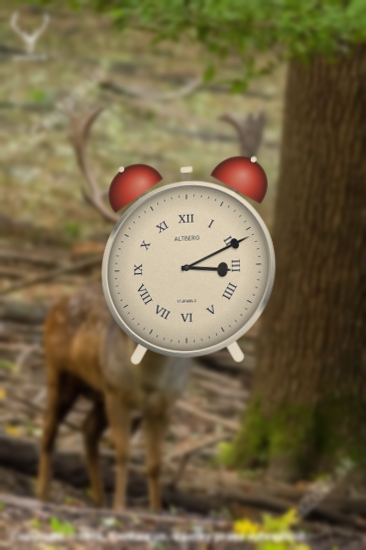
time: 3:11
